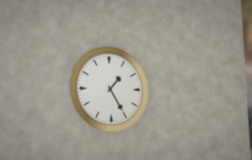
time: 1:25
